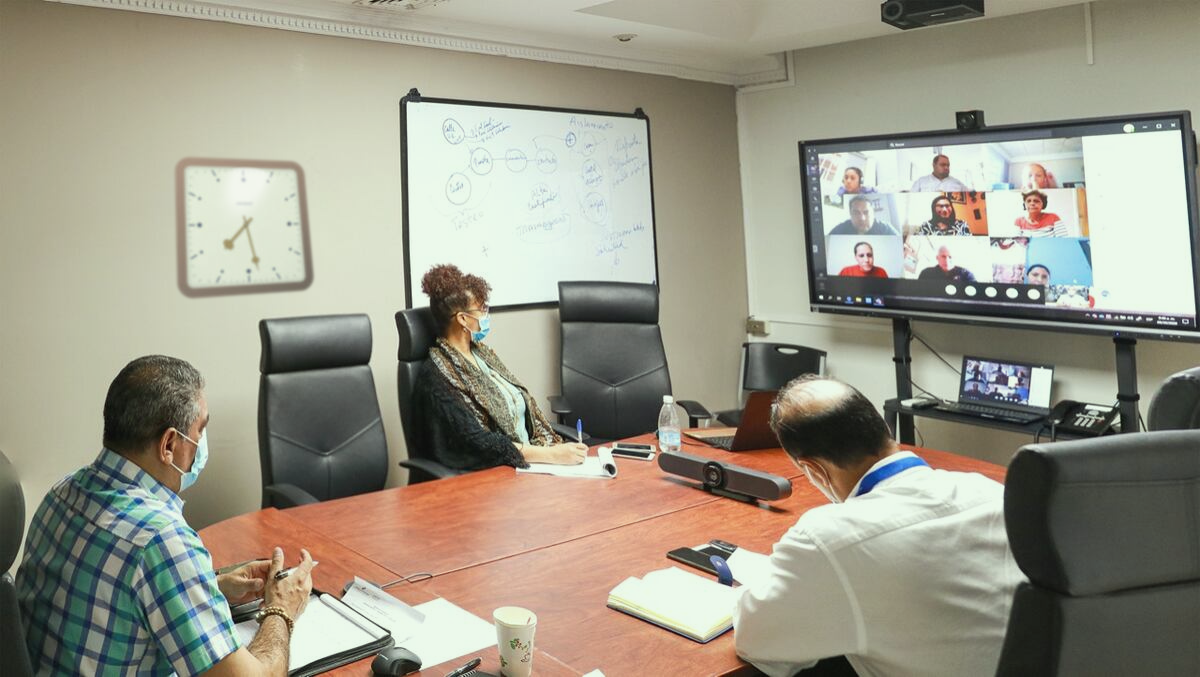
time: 7:28
